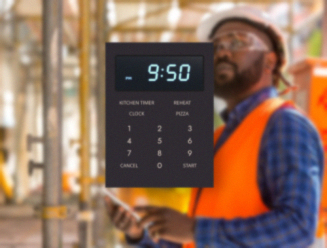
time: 9:50
